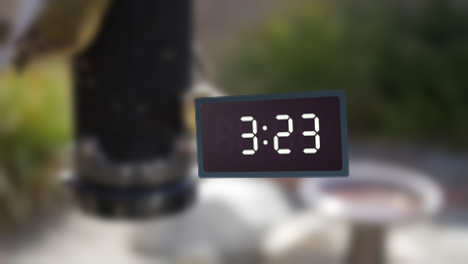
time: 3:23
